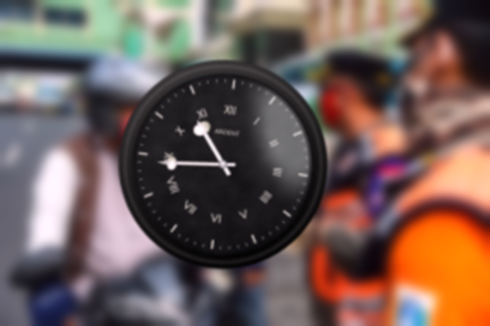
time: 10:44
